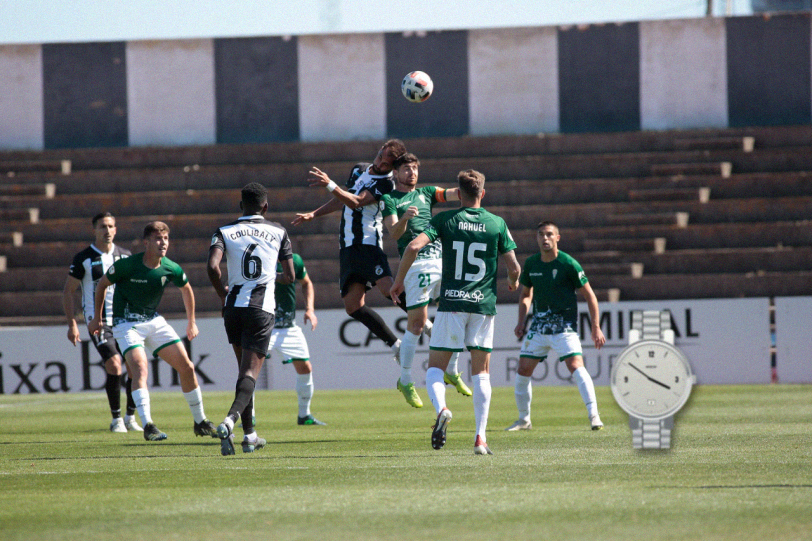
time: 3:51
